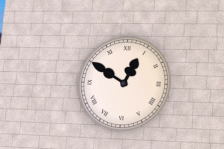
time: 12:50
